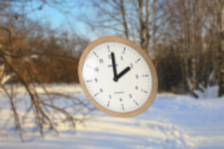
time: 2:01
